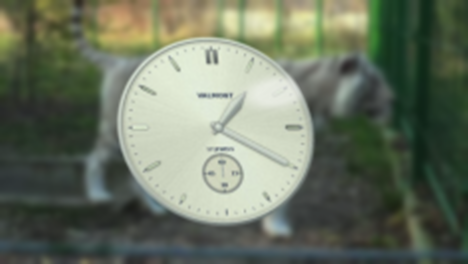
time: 1:20
